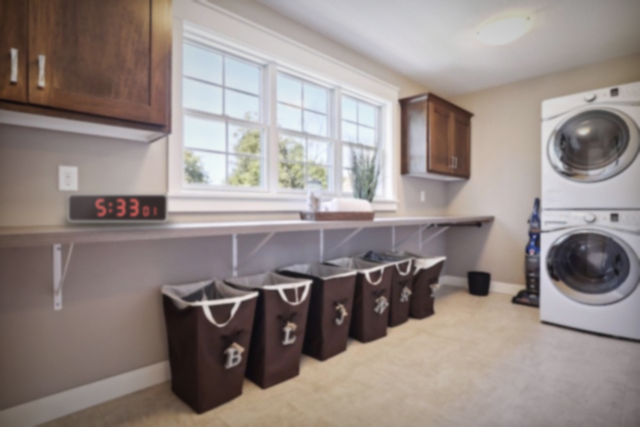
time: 5:33
